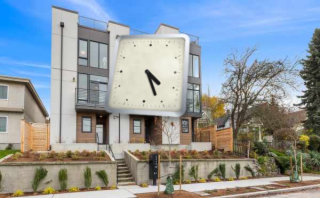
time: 4:26
